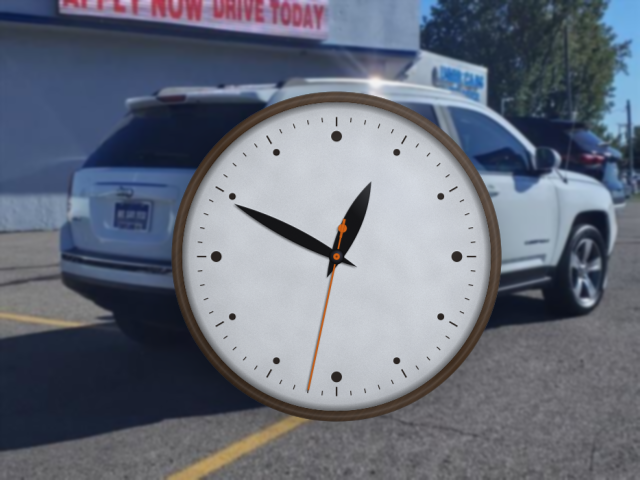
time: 12:49:32
